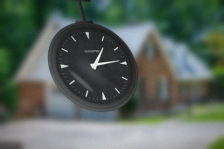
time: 1:14
